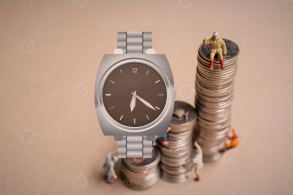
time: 6:21
